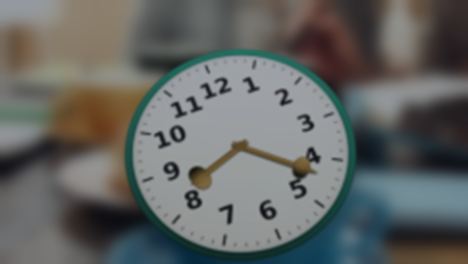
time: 8:22
